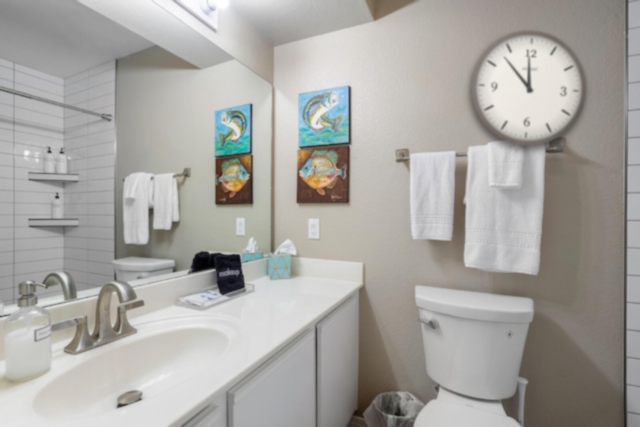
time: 11:53
